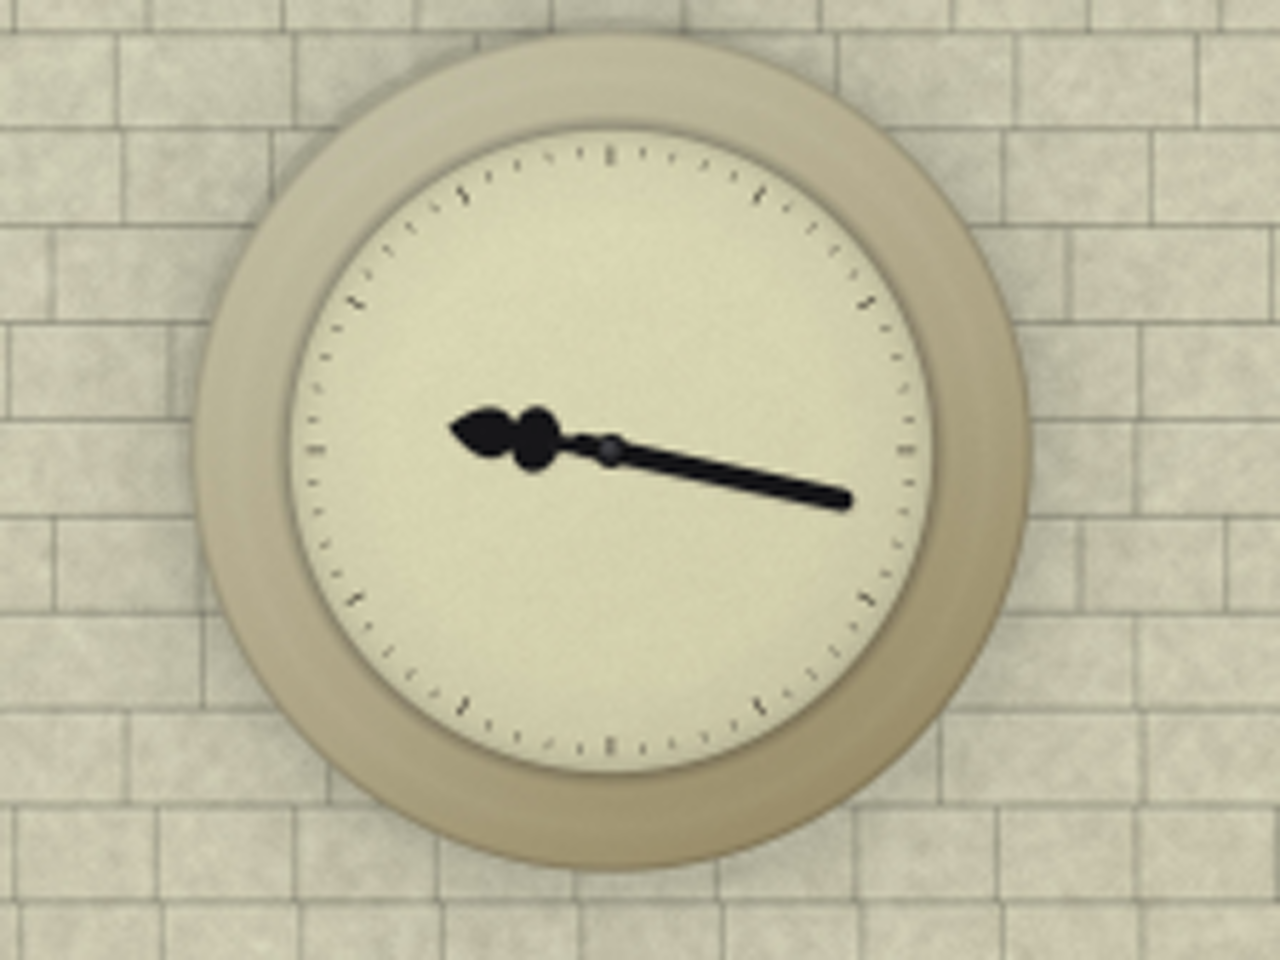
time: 9:17
